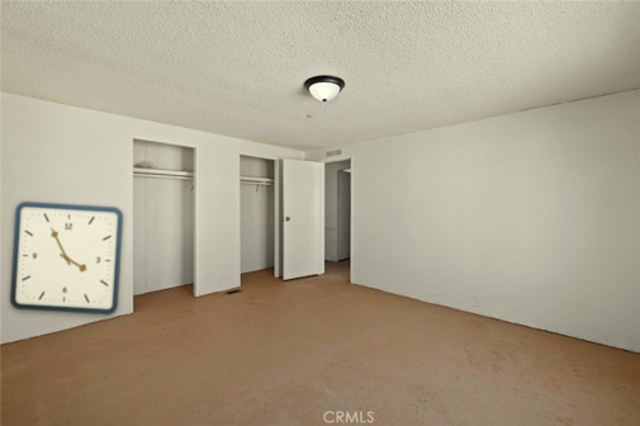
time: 3:55
